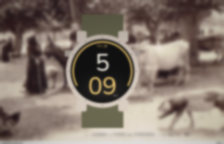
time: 5:09
